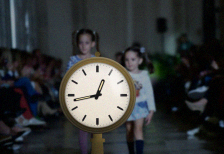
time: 12:43
